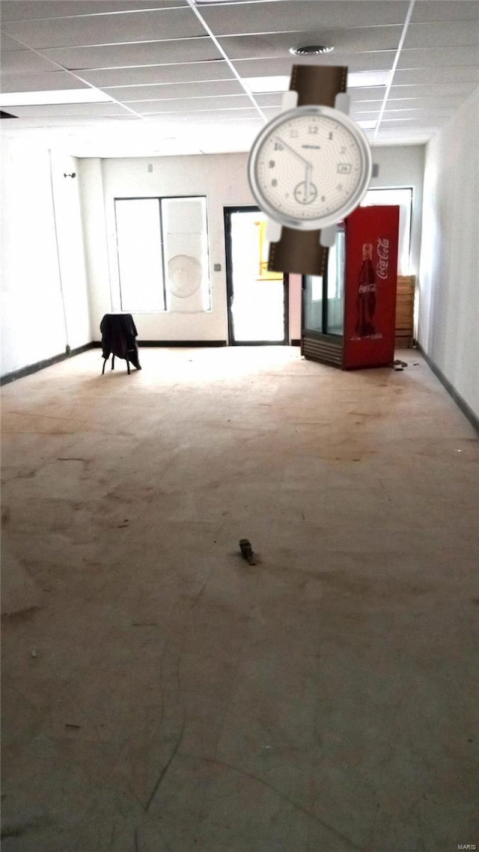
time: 5:51
